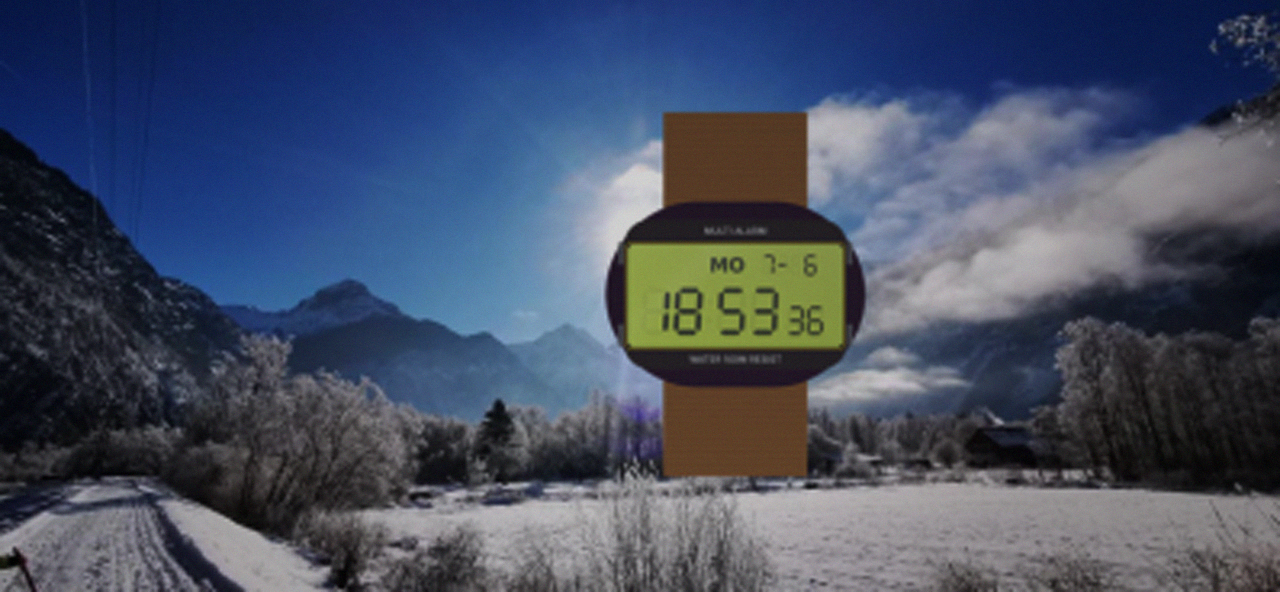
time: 18:53:36
